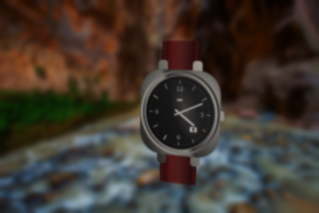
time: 4:11
